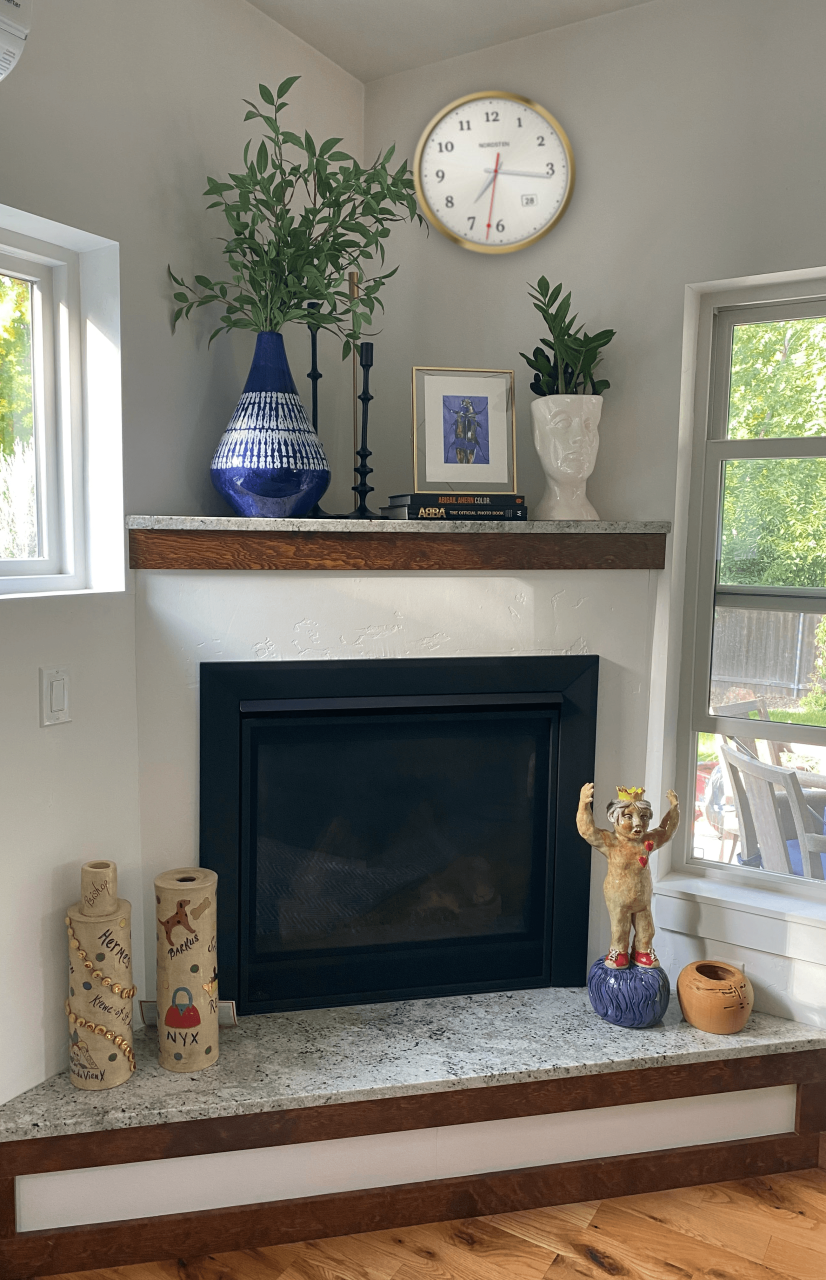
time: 7:16:32
